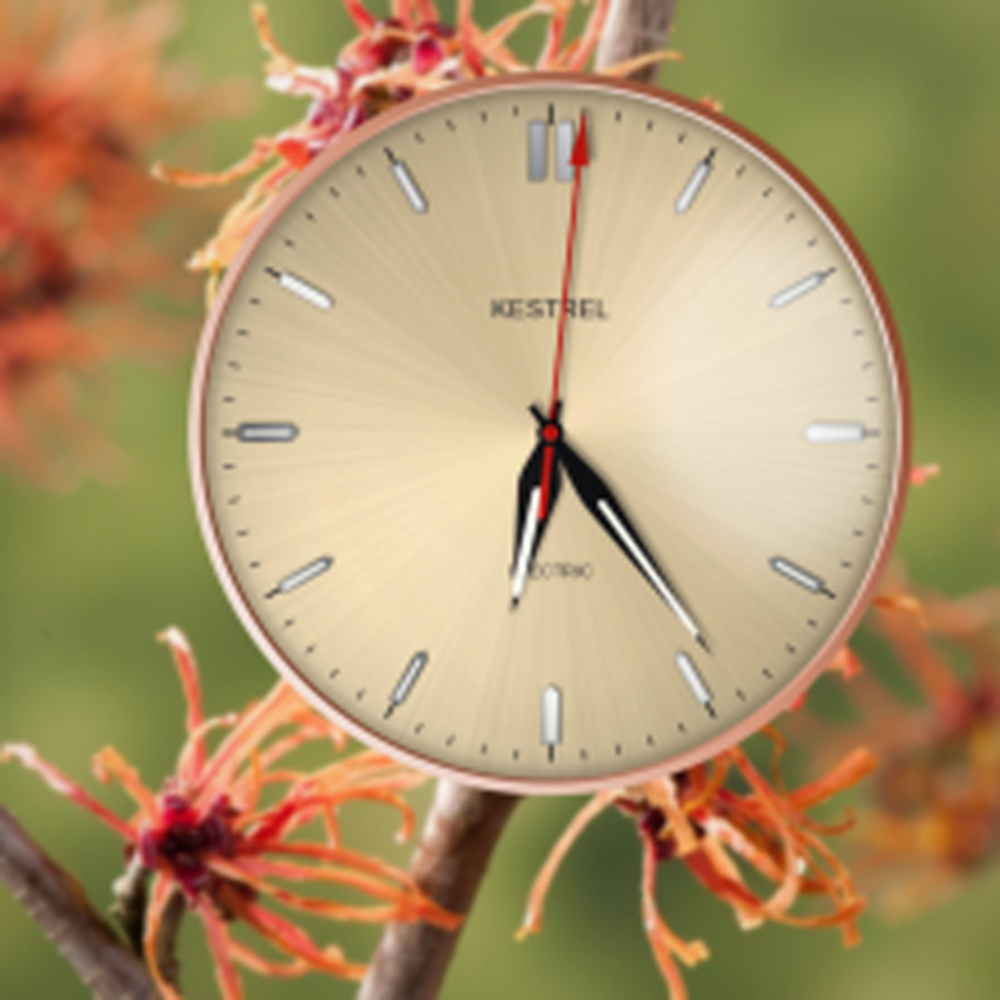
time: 6:24:01
